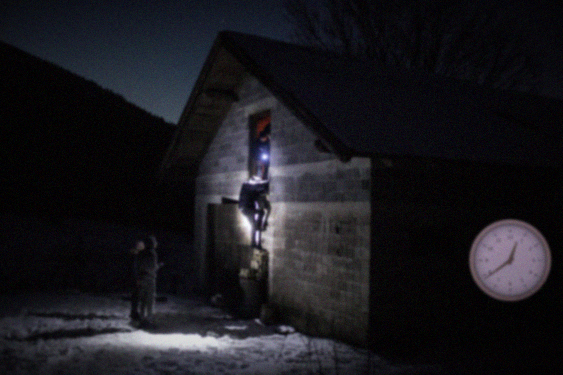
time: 12:39
